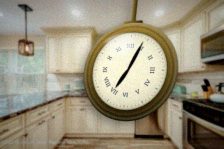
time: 7:04
